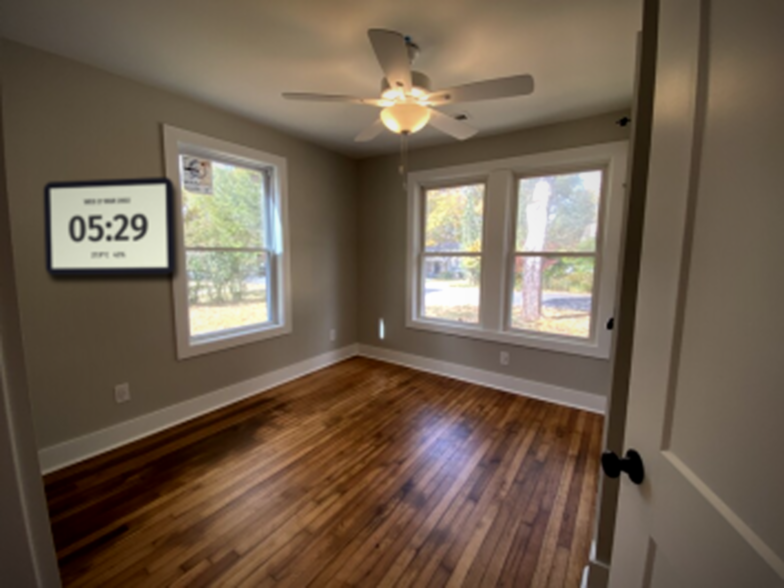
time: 5:29
